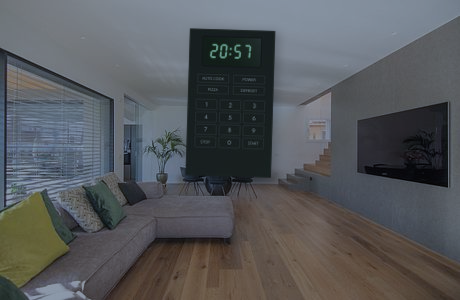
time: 20:57
